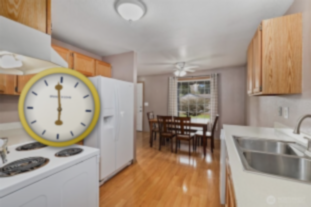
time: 5:59
